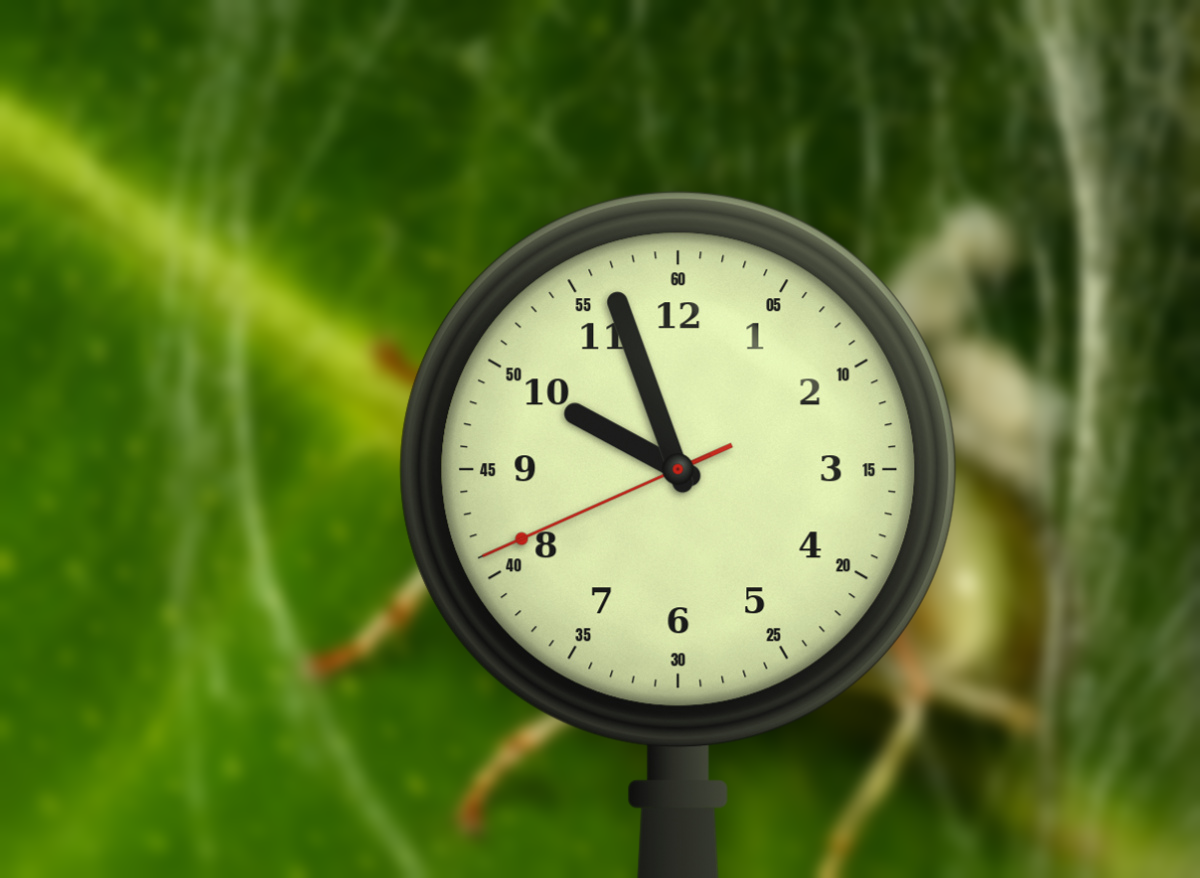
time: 9:56:41
